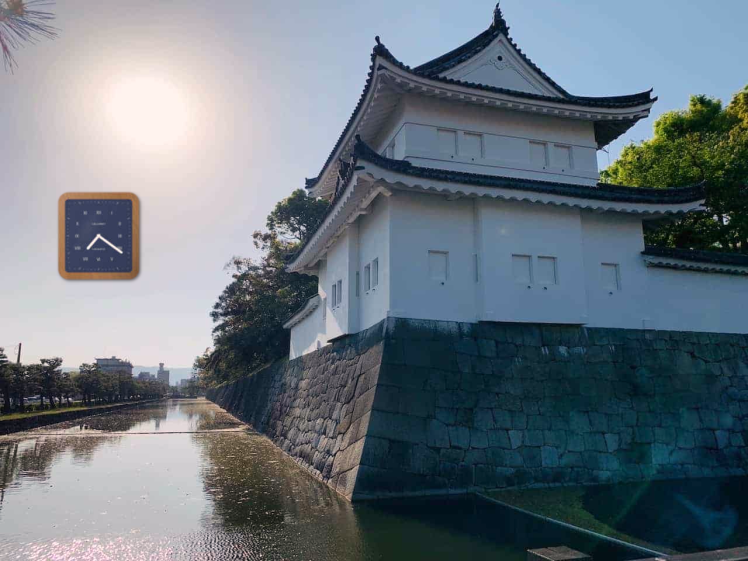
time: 7:21
